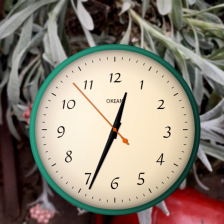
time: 12:33:53
